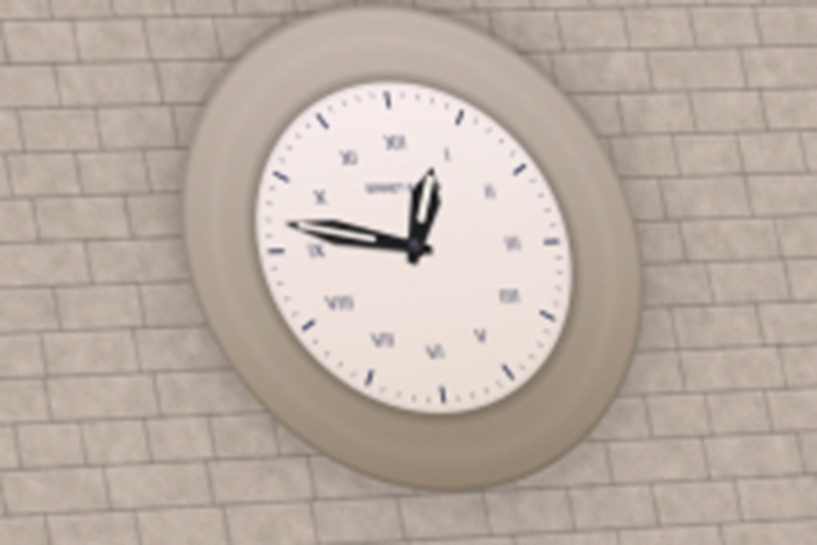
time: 12:47
